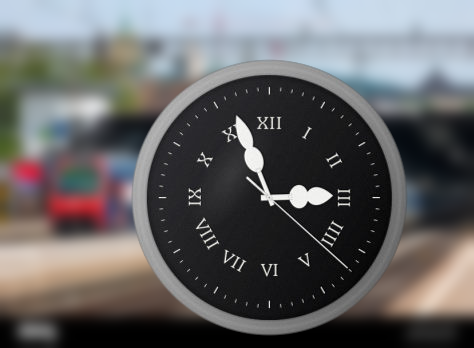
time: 2:56:22
